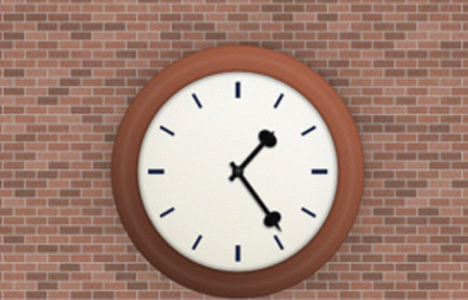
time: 1:24
